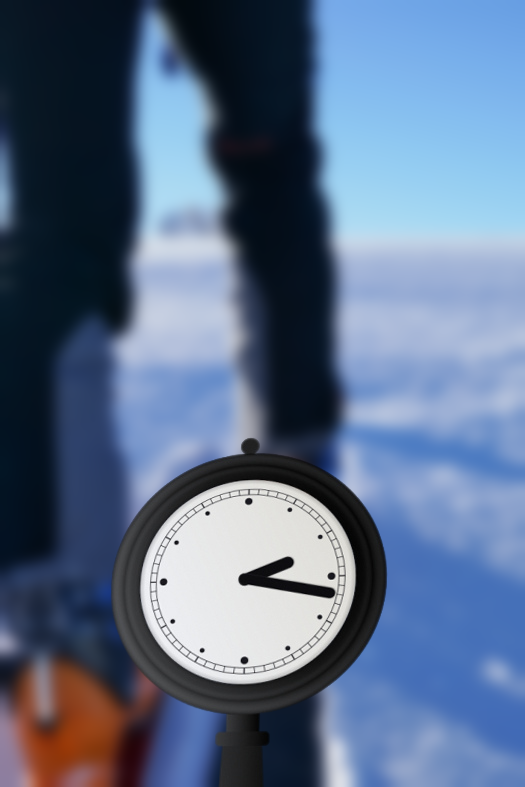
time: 2:17
